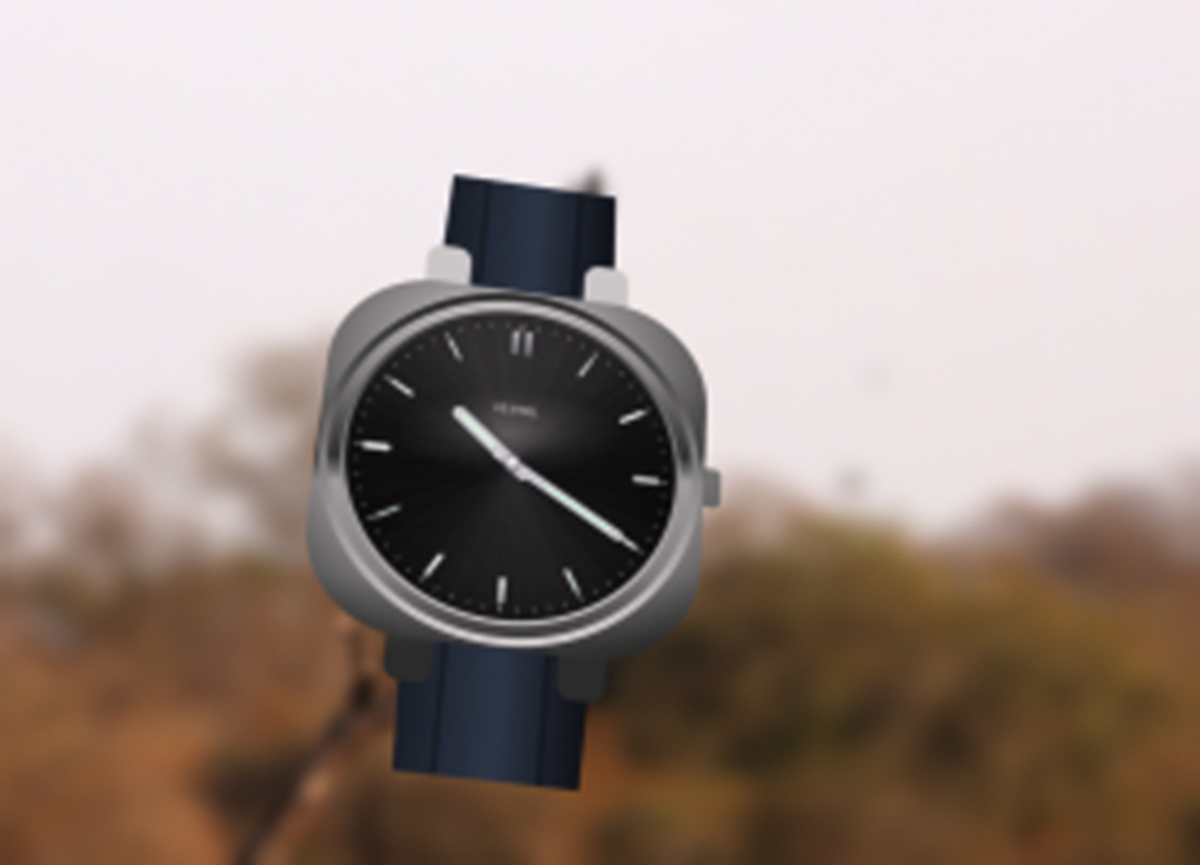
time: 10:20
